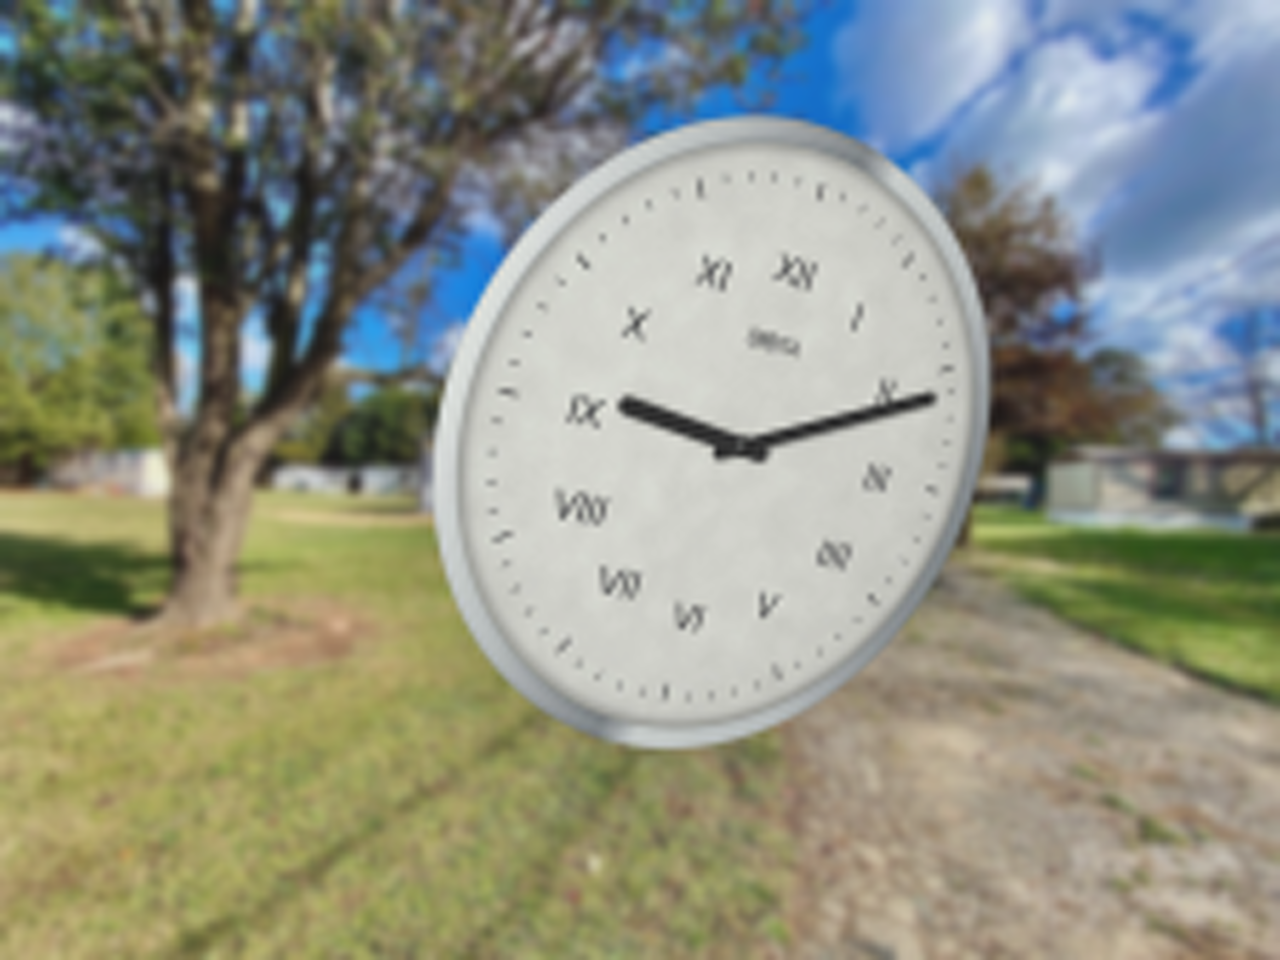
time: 9:11
